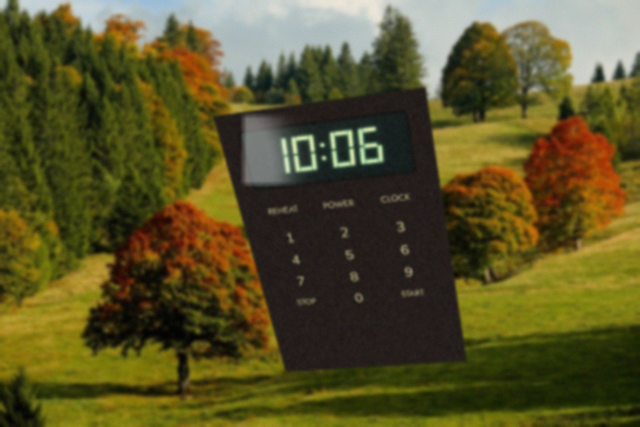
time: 10:06
